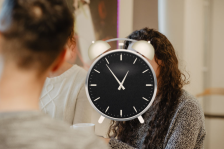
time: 12:54
